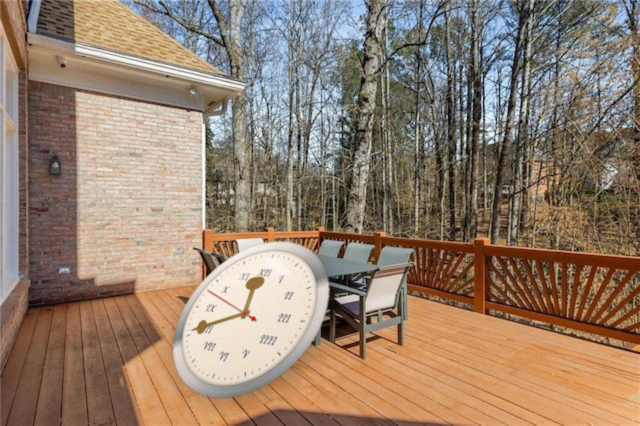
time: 11:40:48
